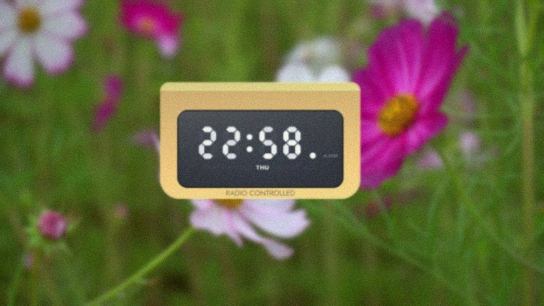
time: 22:58
